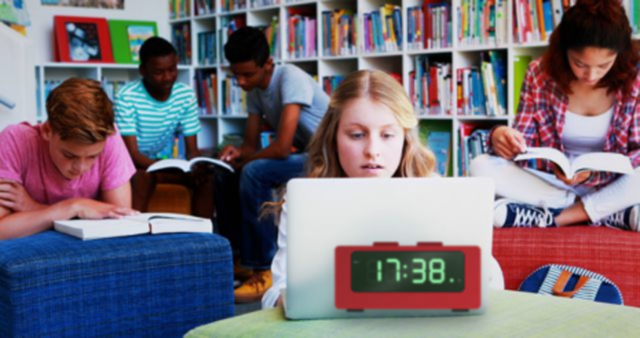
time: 17:38
